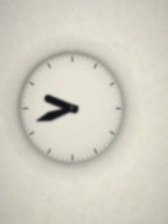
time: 9:42
